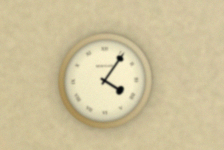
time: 4:06
